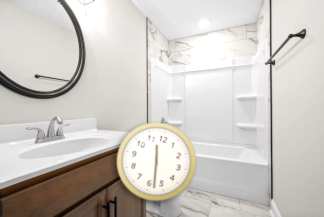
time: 11:28
